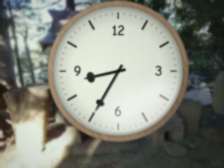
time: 8:35
